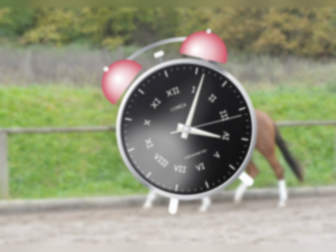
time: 4:06:16
